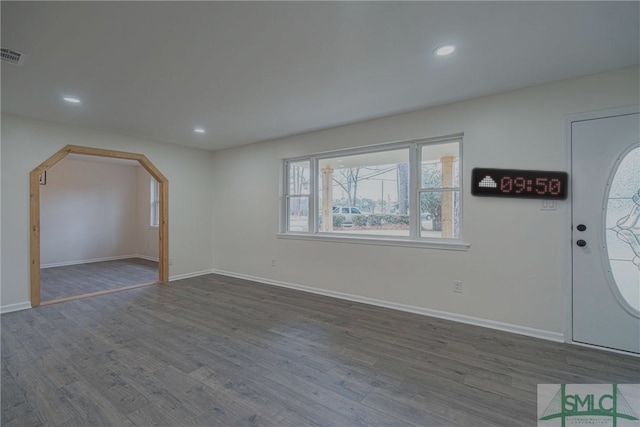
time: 9:50
